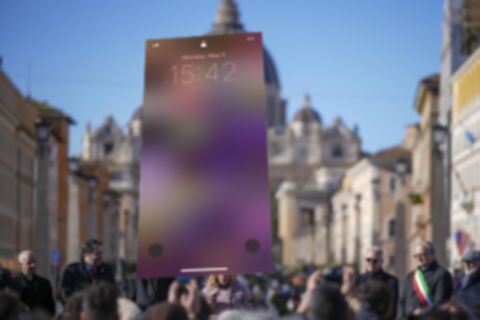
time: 15:42
